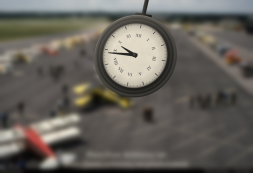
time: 9:44
